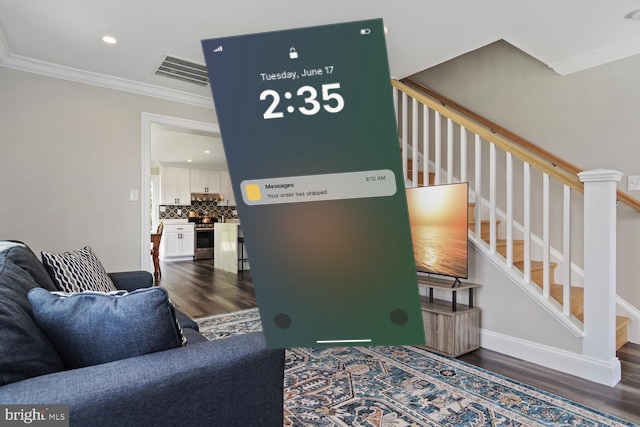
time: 2:35
